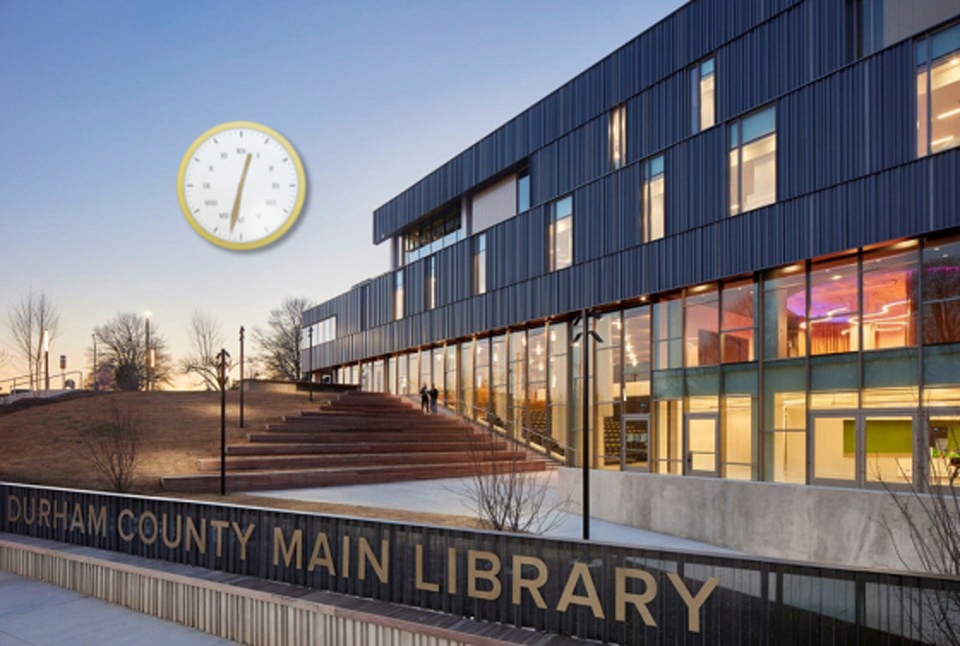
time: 12:32
